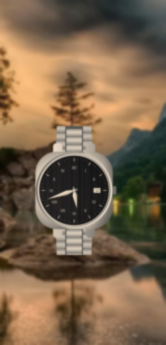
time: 5:42
